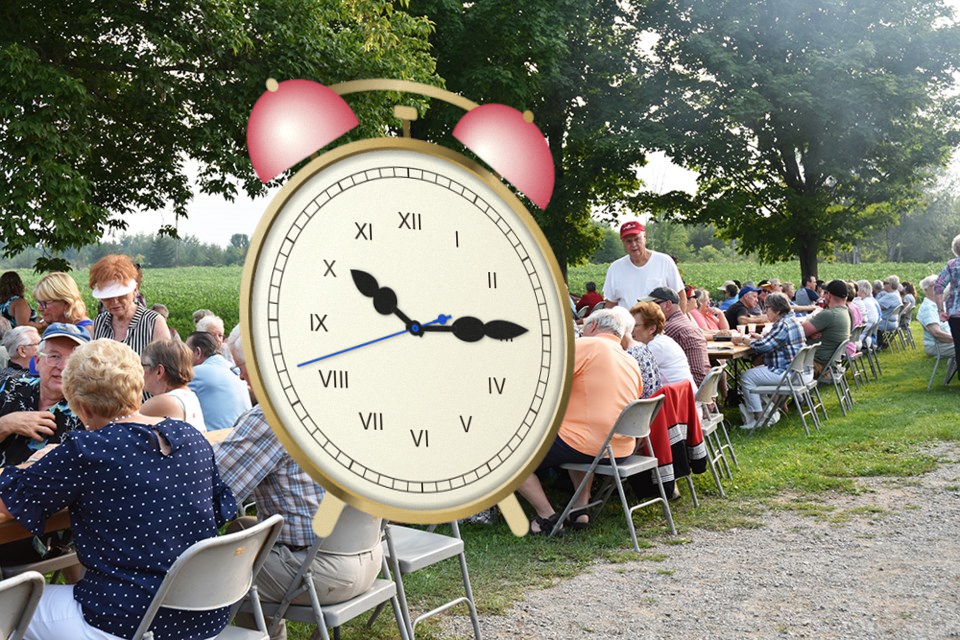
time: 10:14:42
